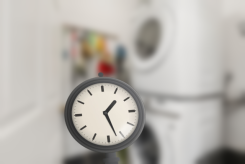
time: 1:27
